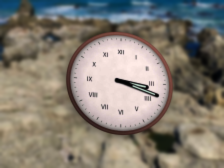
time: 3:18
